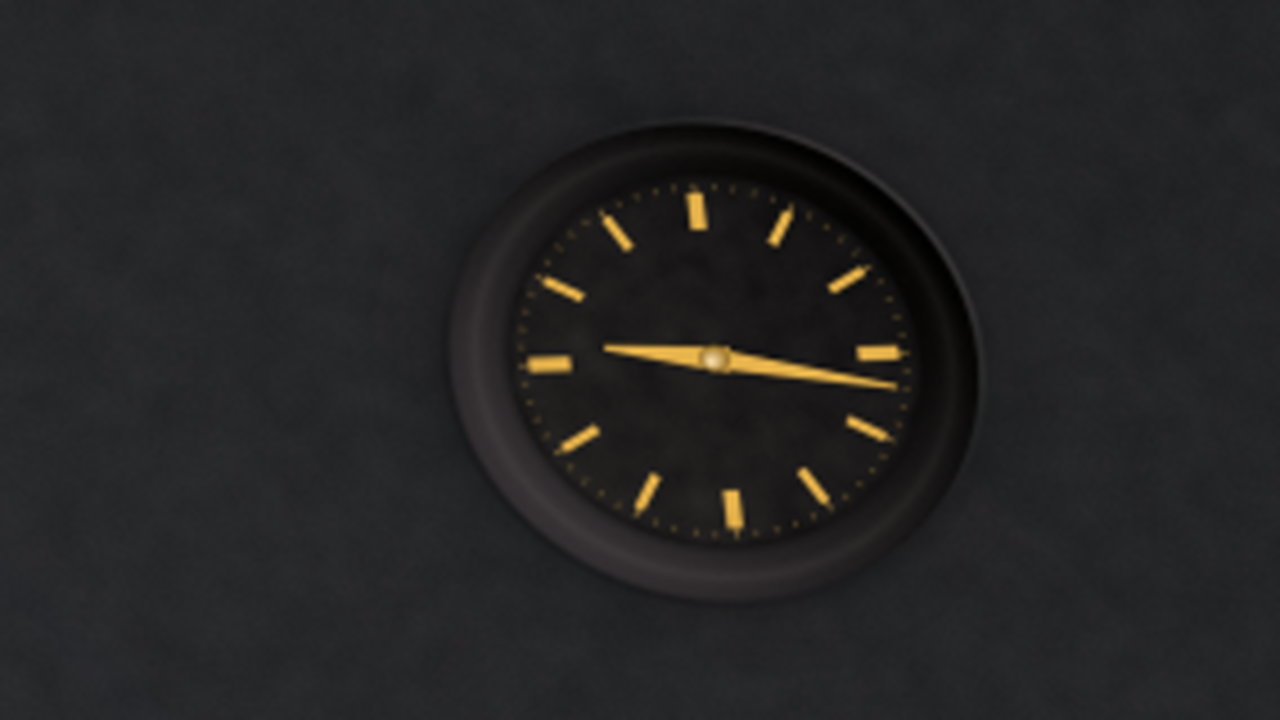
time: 9:17
